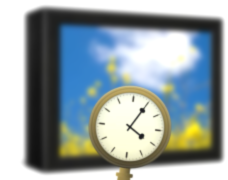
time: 4:05
